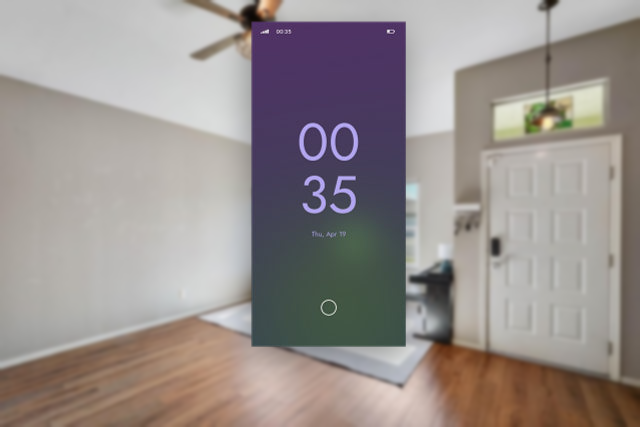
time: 0:35
